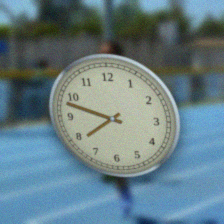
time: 7:48
